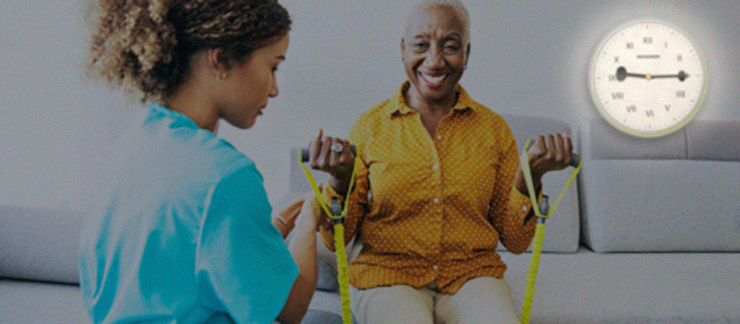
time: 9:15
